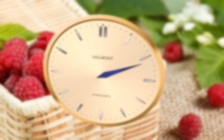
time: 2:11
